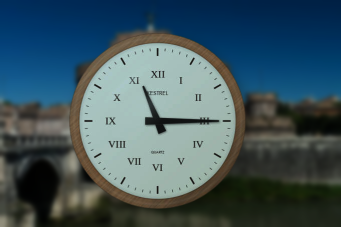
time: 11:15
